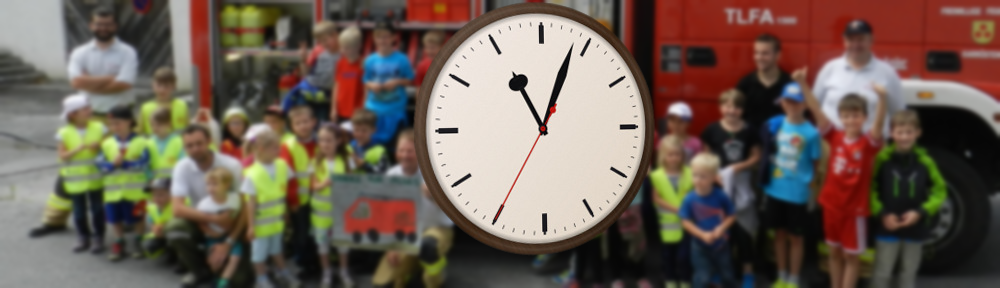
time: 11:03:35
